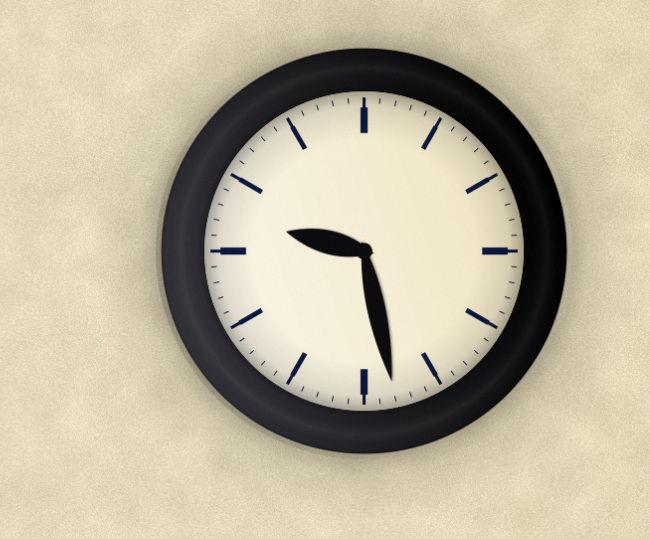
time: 9:28
